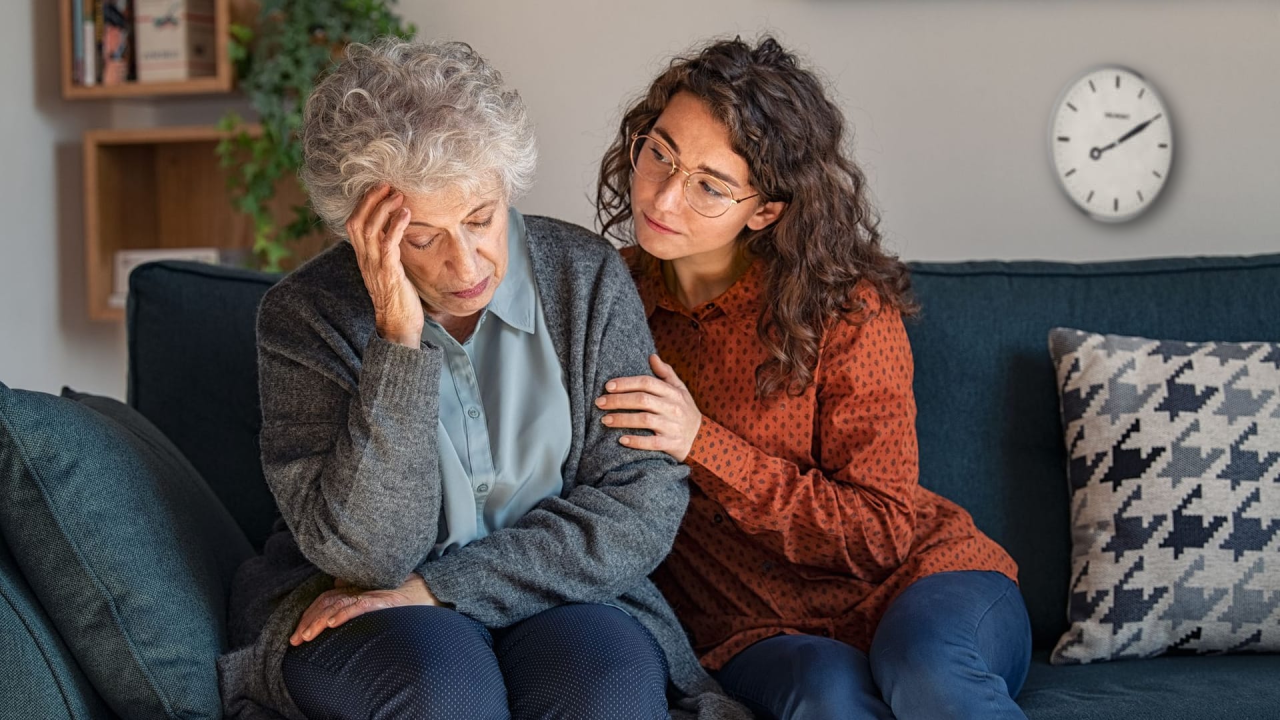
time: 8:10
